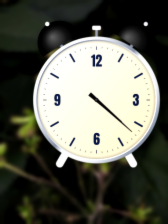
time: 4:22
